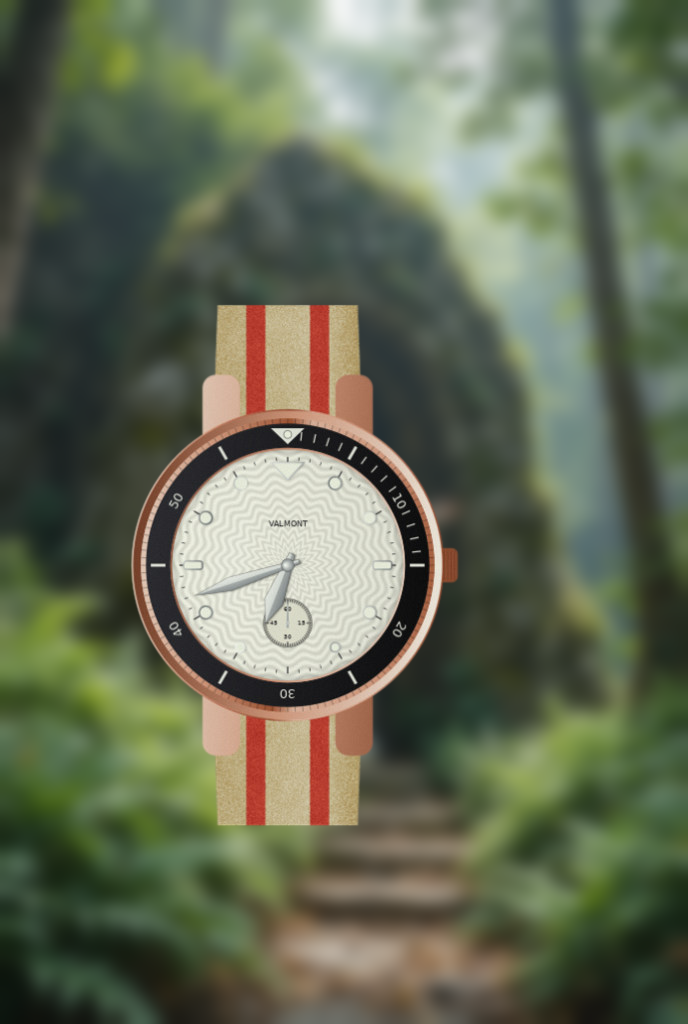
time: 6:42
